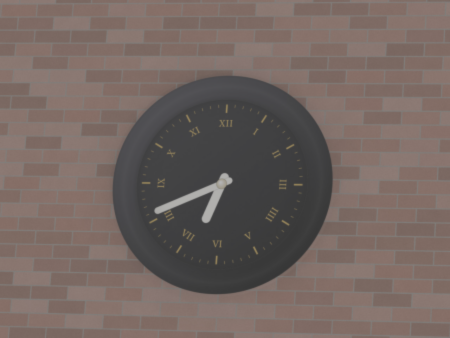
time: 6:41
